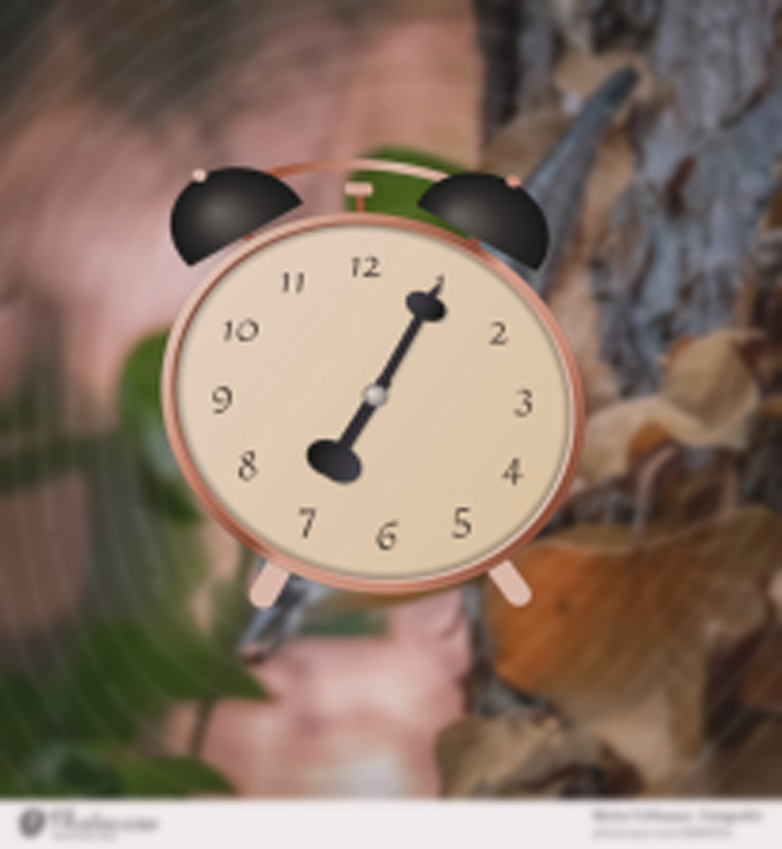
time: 7:05
